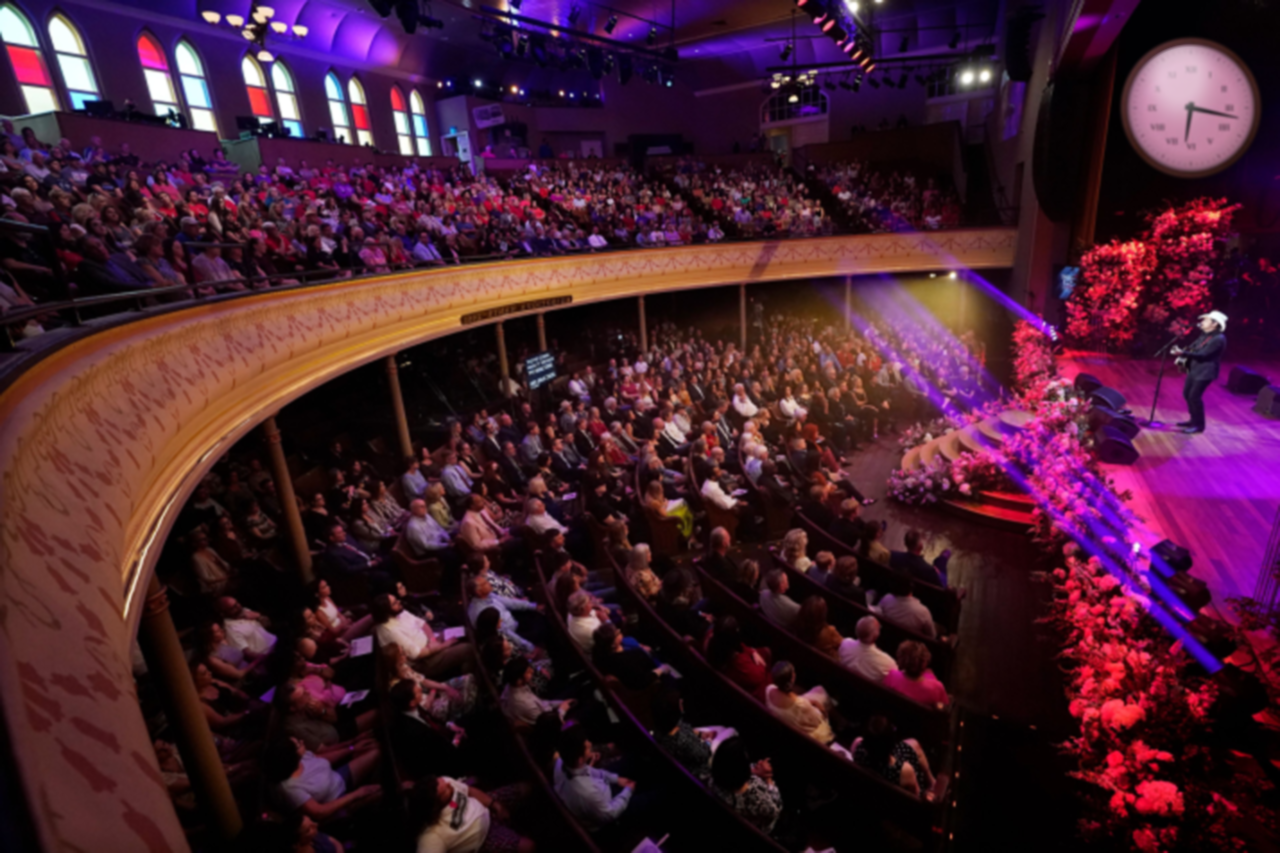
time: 6:17
